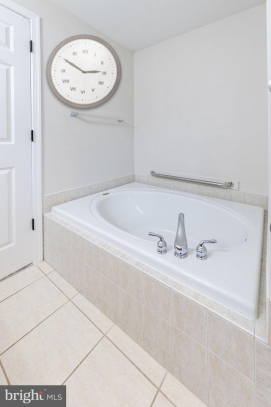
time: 2:50
